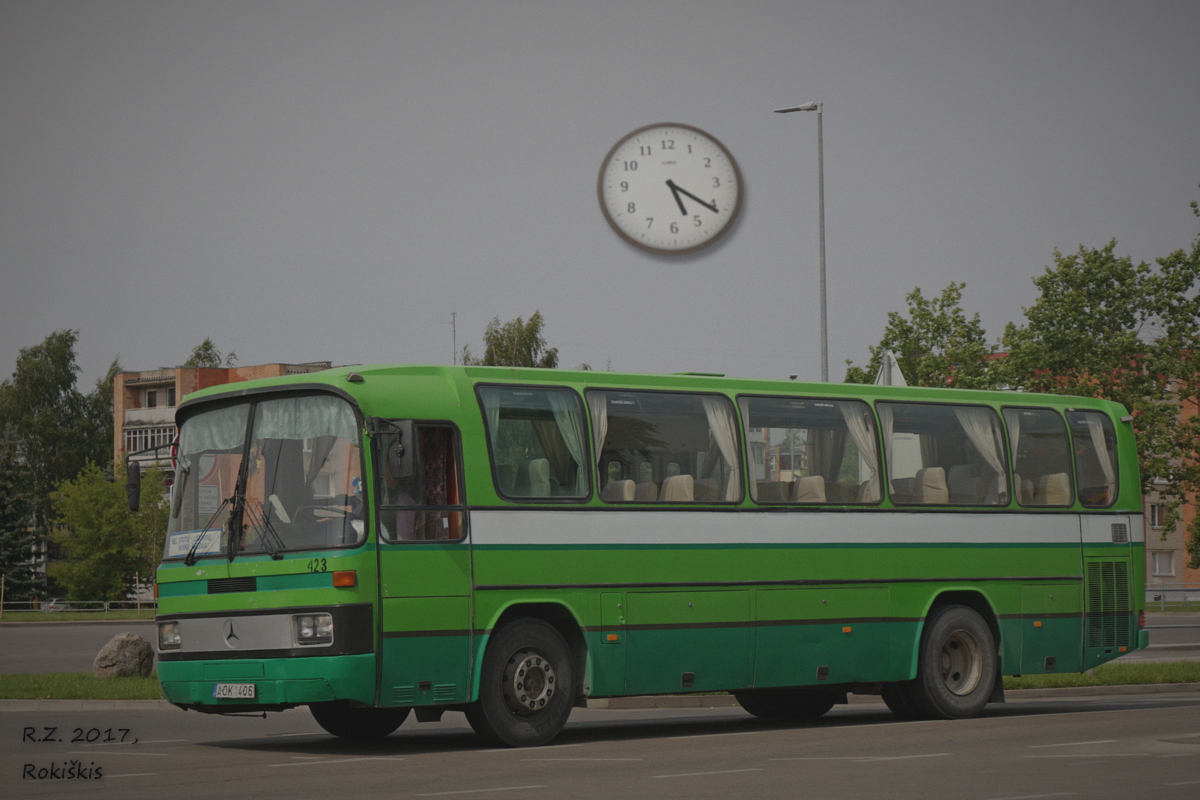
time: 5:21
